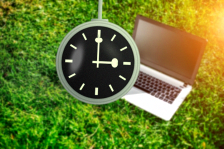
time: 3:00
